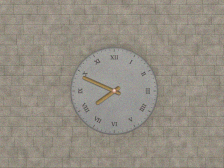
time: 7:49
